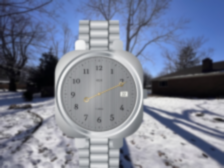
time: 8:11
